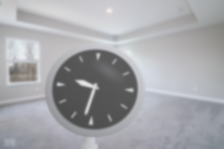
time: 9:32
